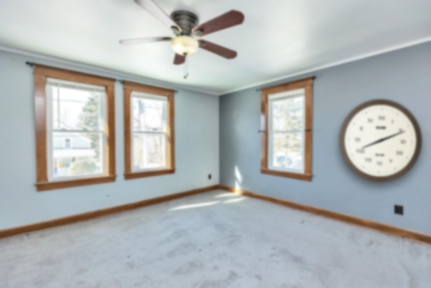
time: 8:11
